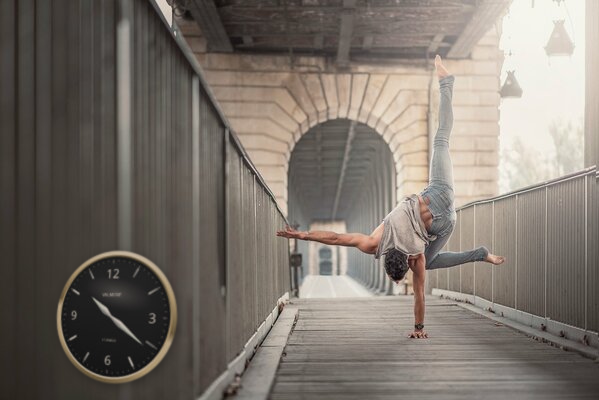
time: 10:21
